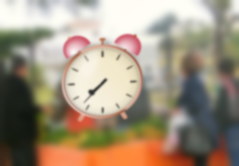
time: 7:37
